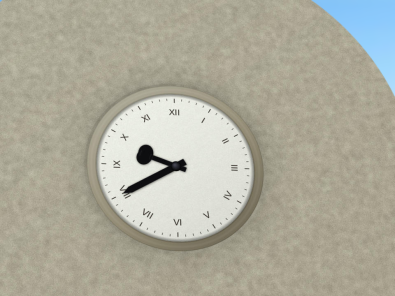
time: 9:40
